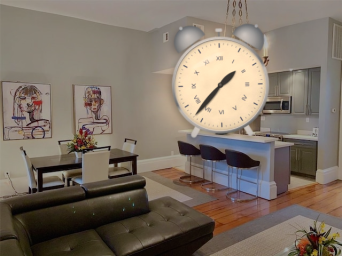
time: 1:37
